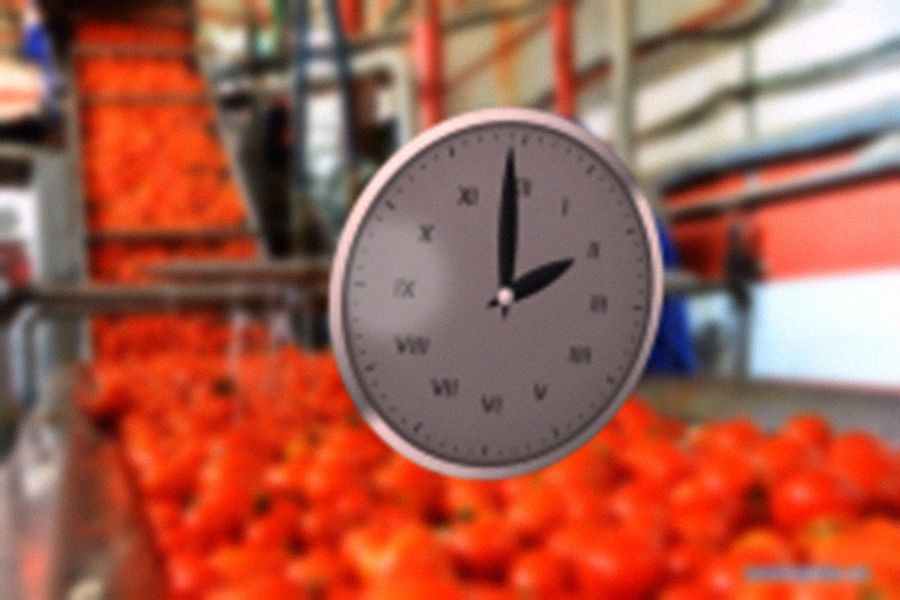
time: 1:59
